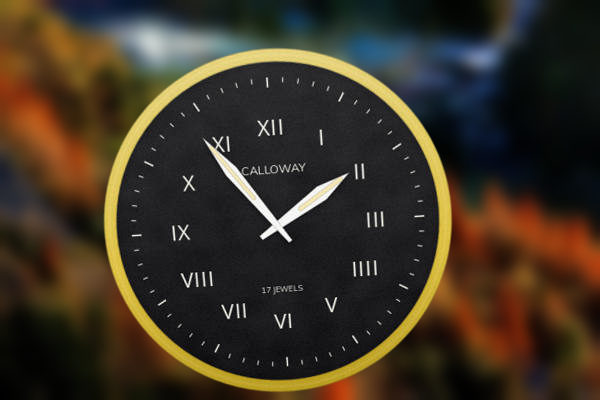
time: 1:54
